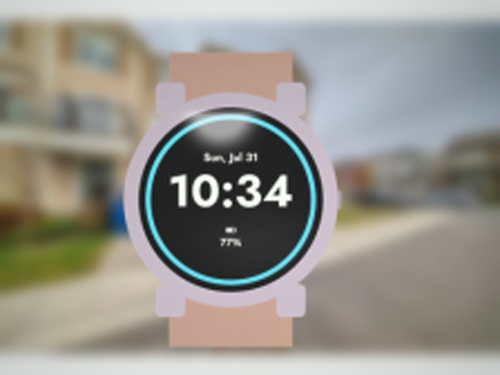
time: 10:34
